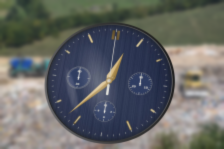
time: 12:37
